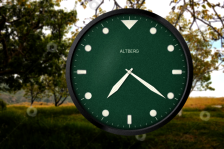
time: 7:21
